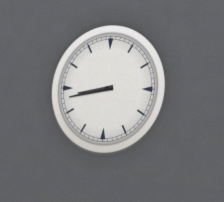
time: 8:43
